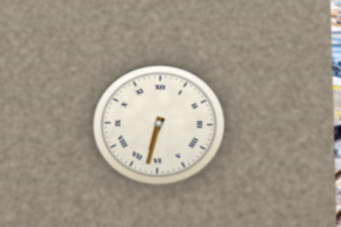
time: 6:32
